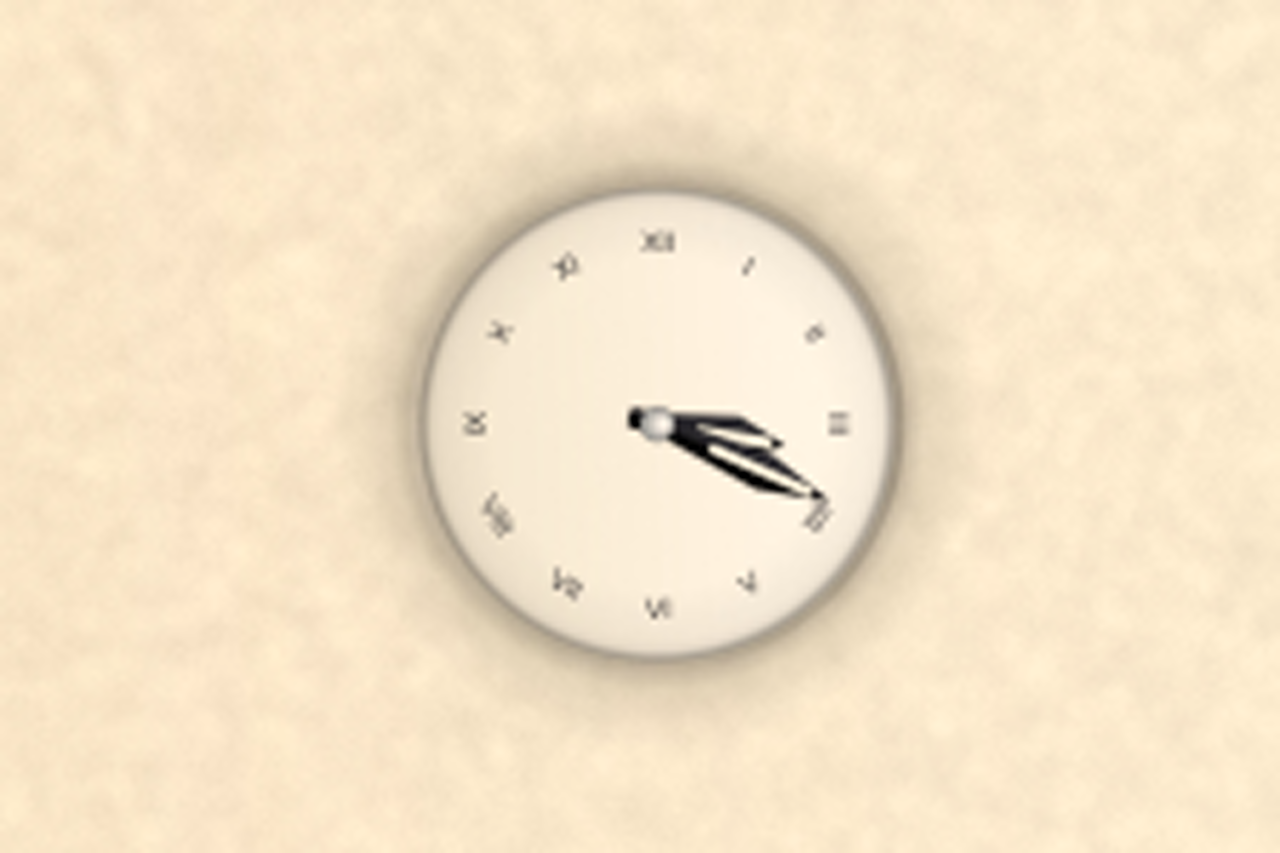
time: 3:19
